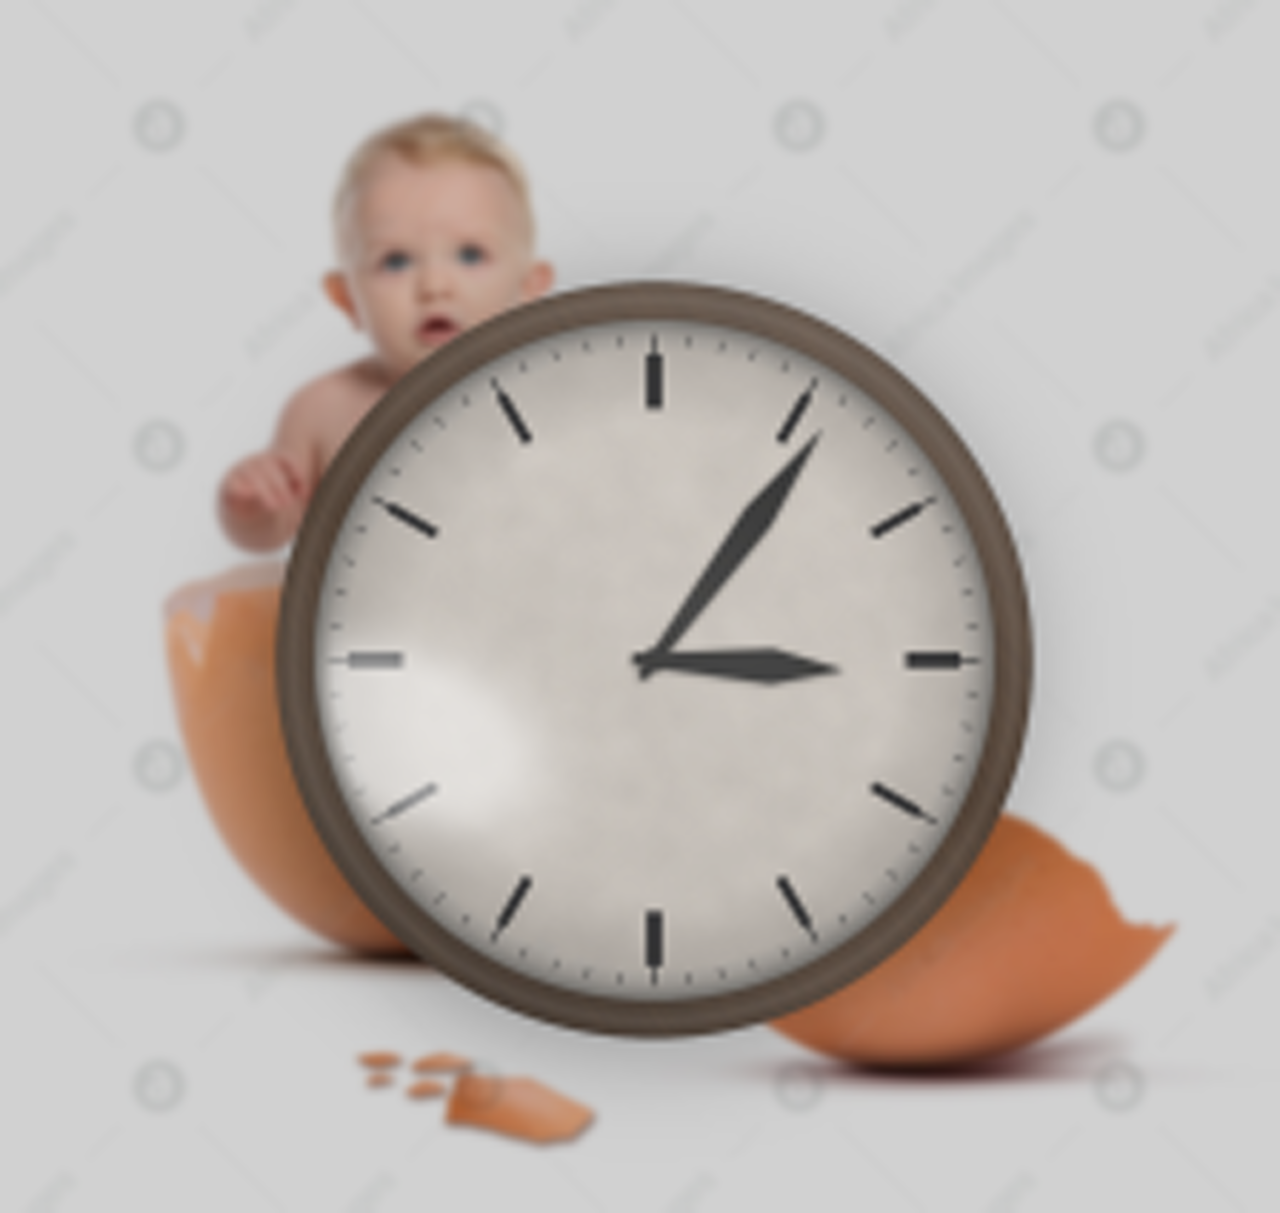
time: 3:06
